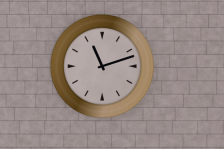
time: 11:12
